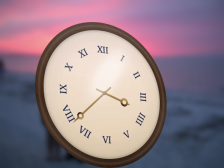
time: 3:38
